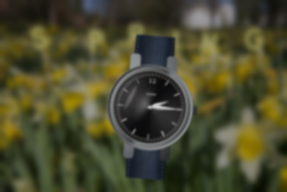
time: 2:15
